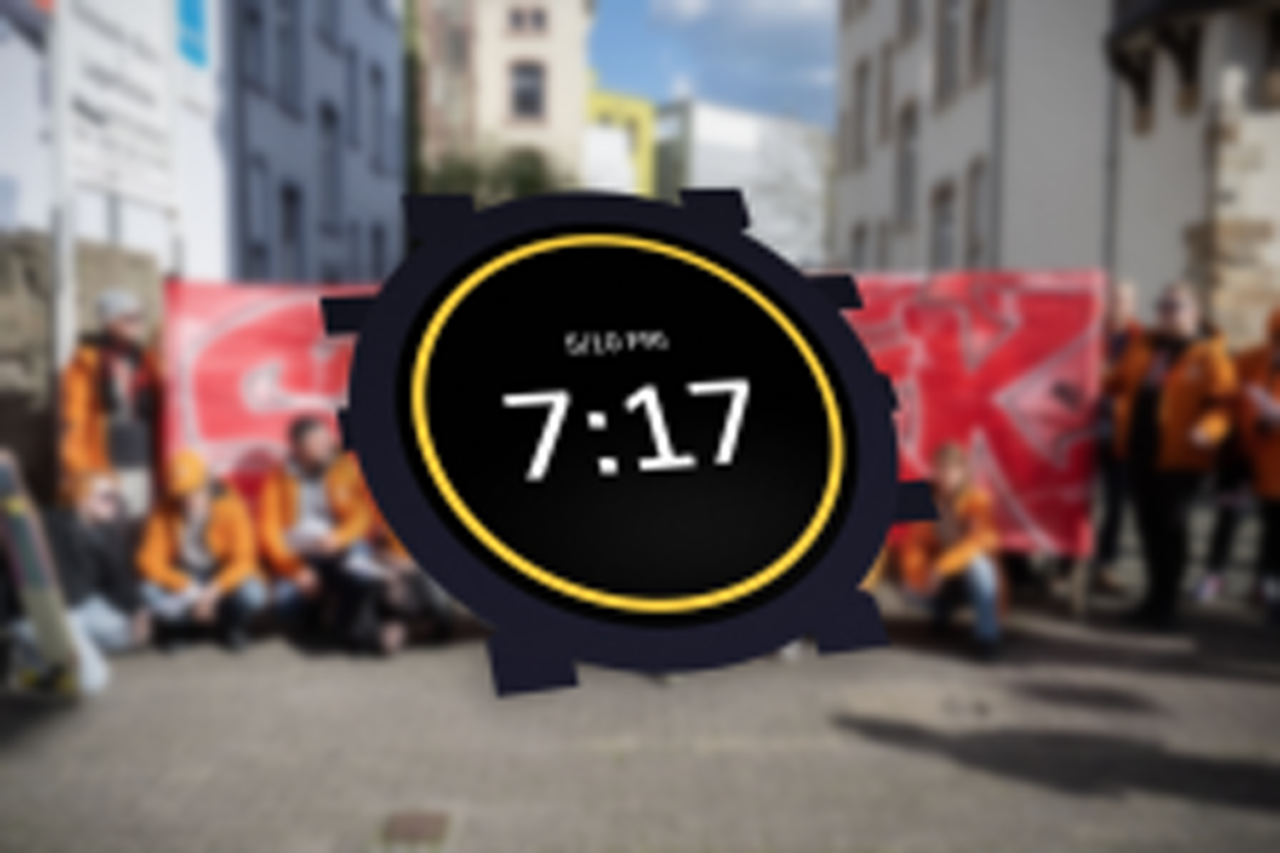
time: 7:17
